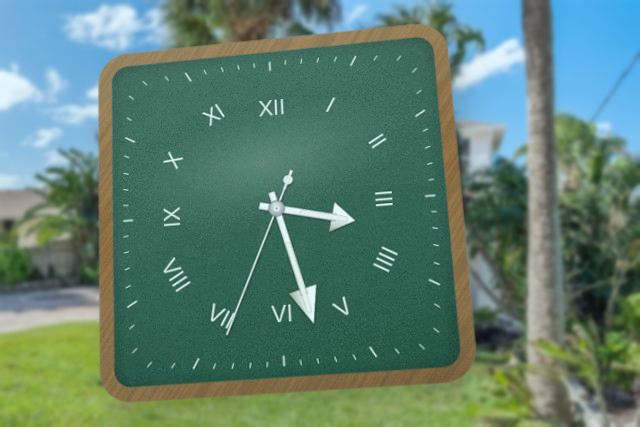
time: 3:27:34
